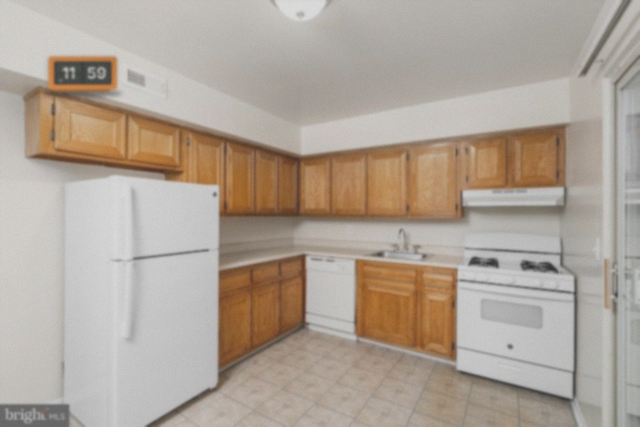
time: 11:59
